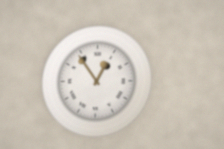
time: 12:54
